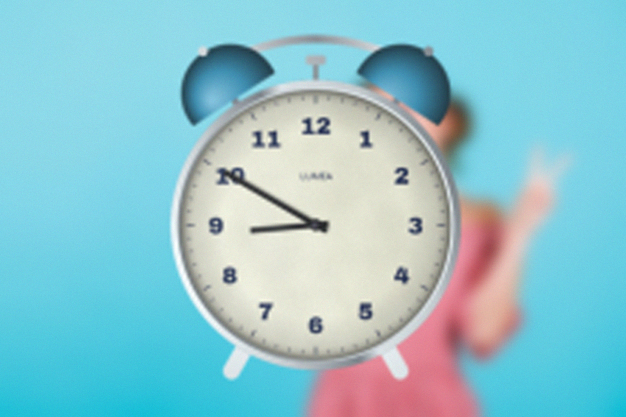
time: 8:50
